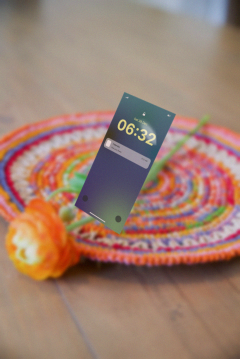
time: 6:32
